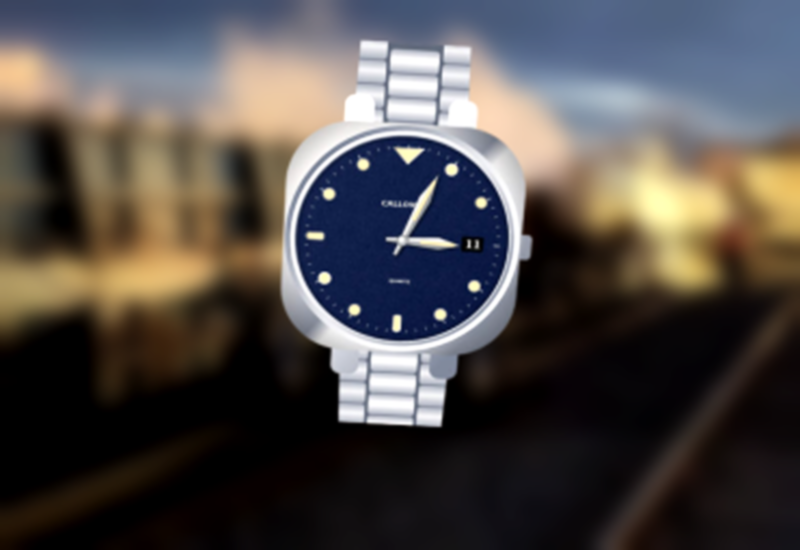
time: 3:04
